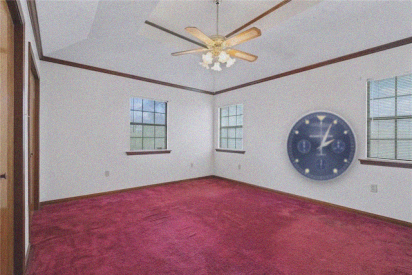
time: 2:04
